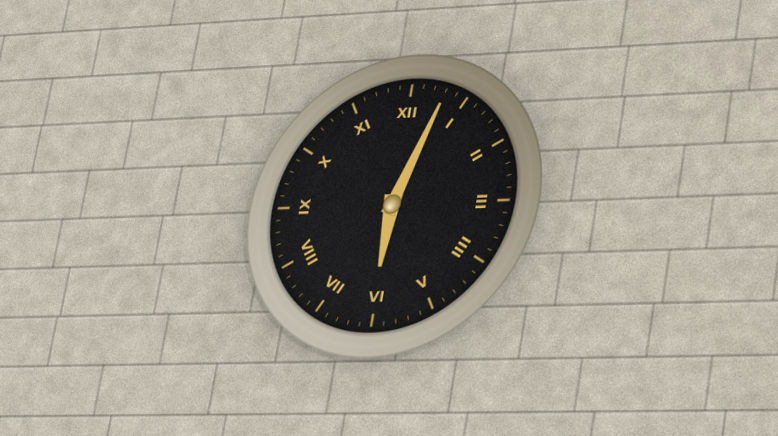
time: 6:03
